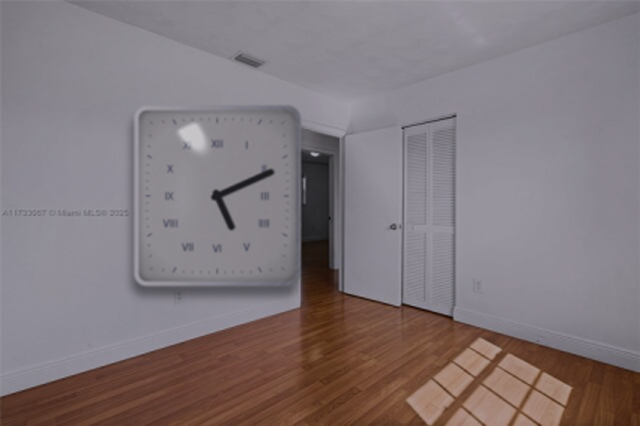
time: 5:11
